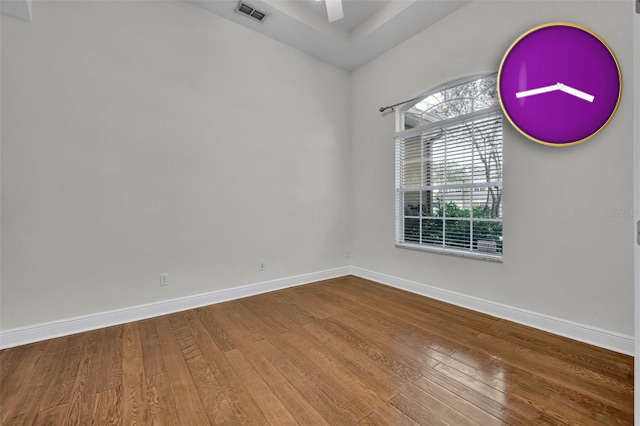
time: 3:43
